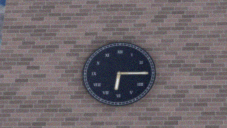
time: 6:15
